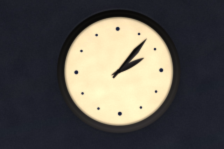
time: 2:07
